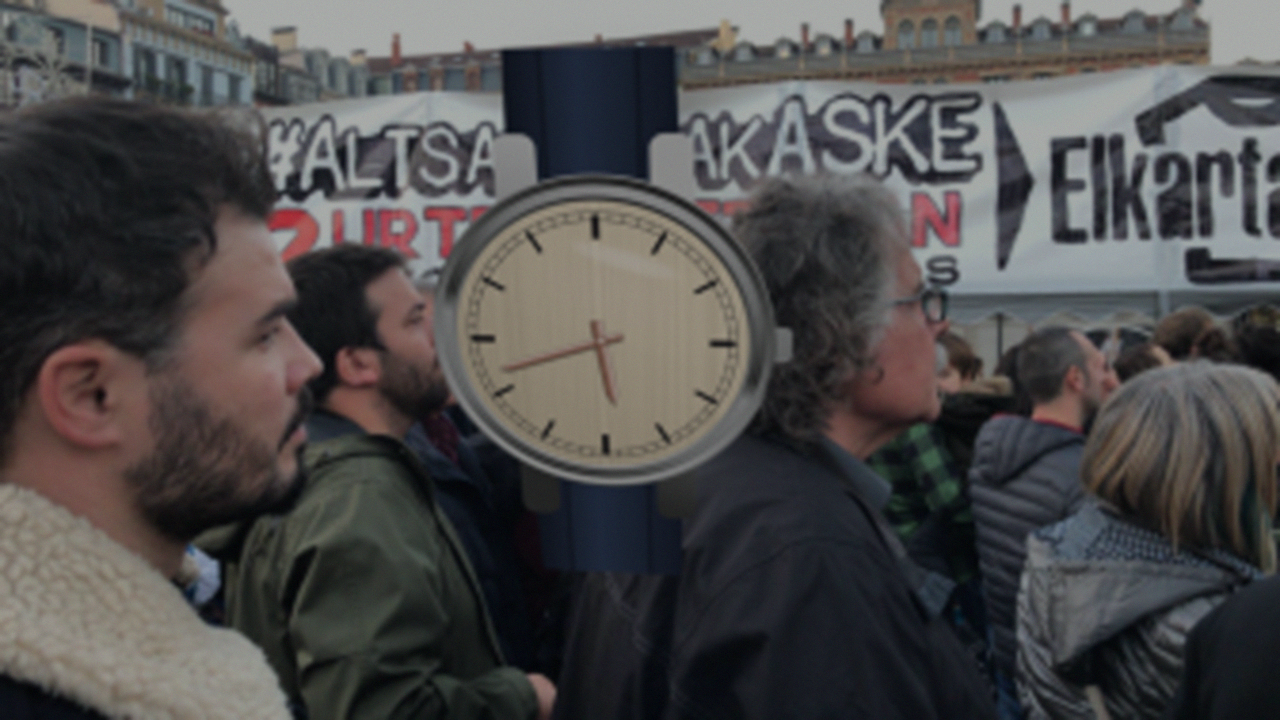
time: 5:42
